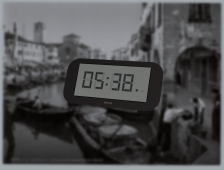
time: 5:38
